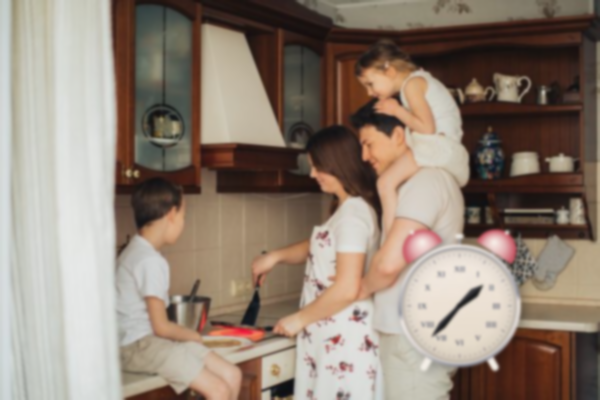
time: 1:37
